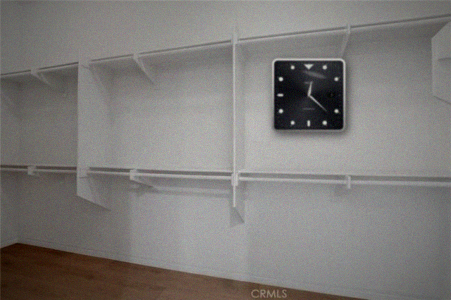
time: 12:22
